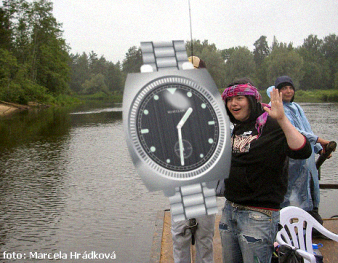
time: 1:31
